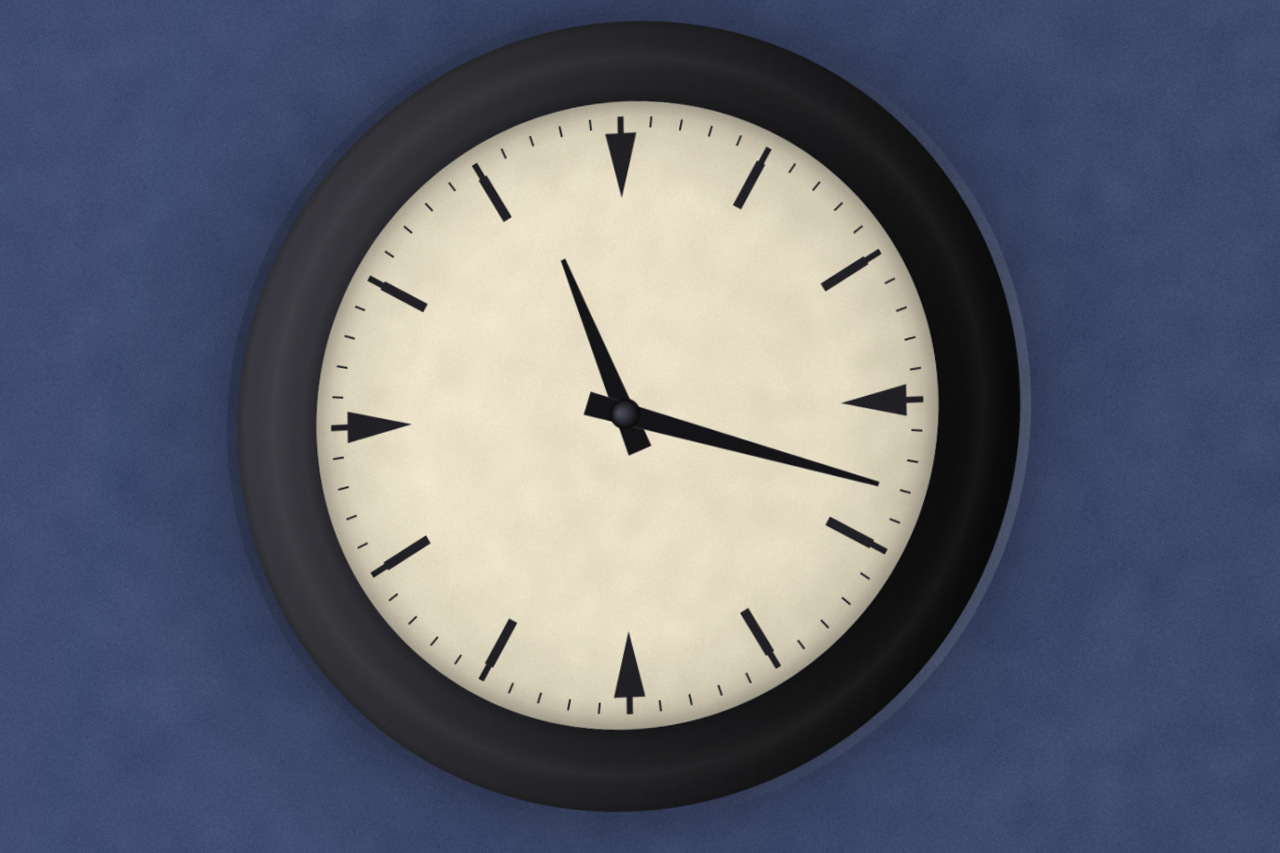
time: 11:18
